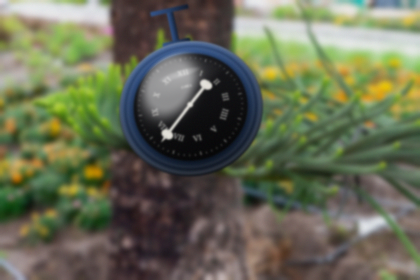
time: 1:38
